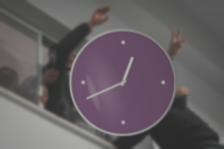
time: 12:41
